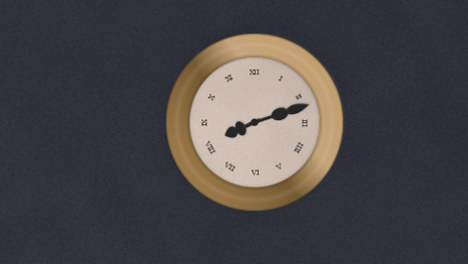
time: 8:12
